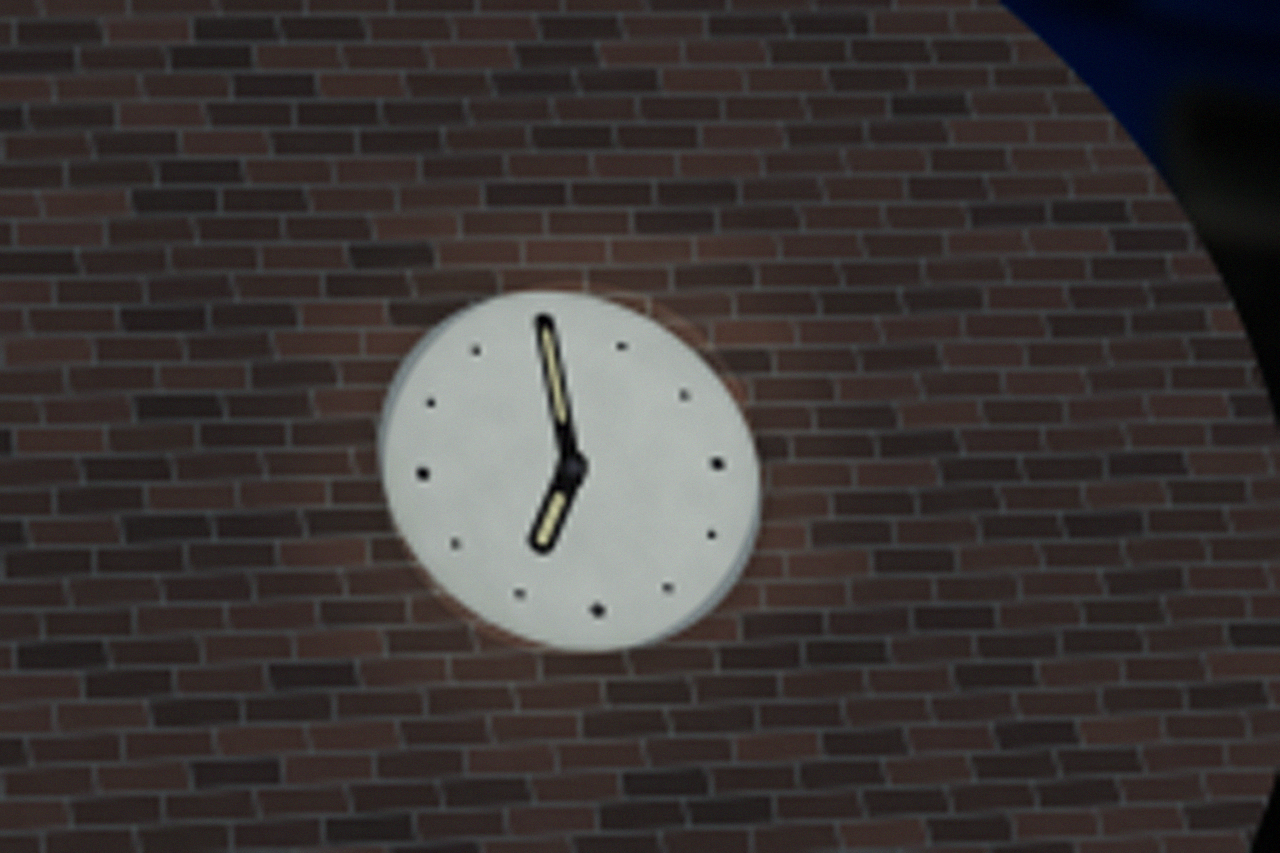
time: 7:00
